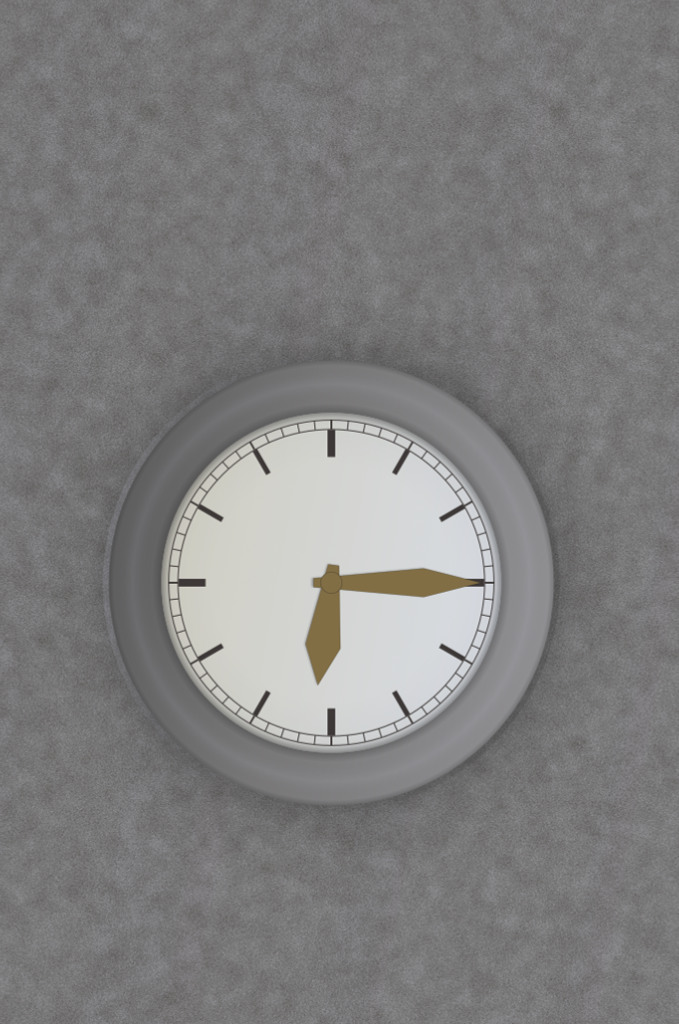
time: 6:15
